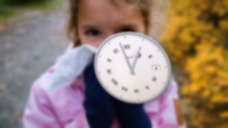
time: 12:58
